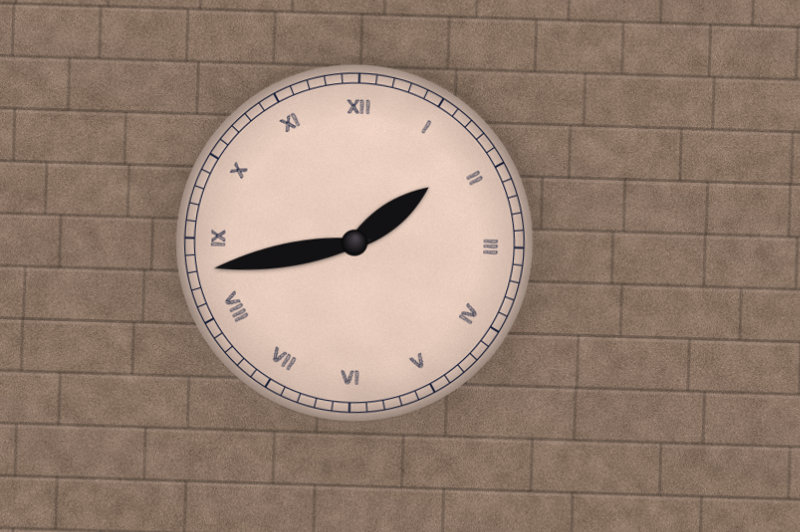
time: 1:43
